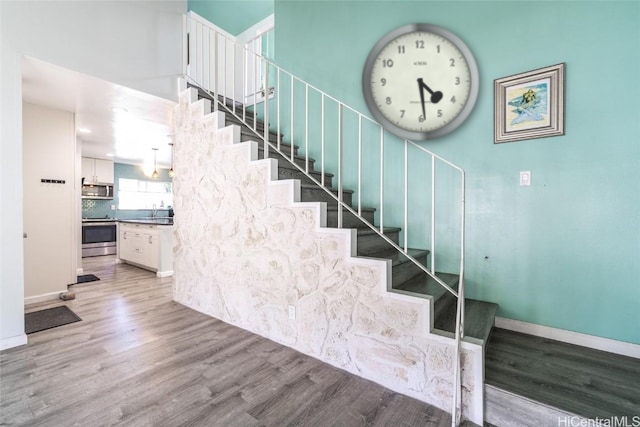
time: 4:29
